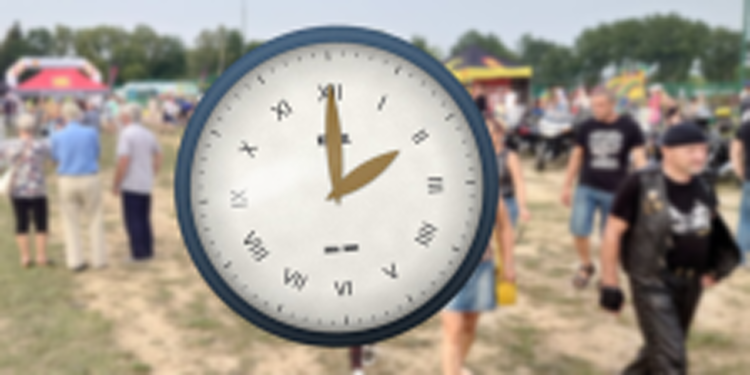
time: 2:00
